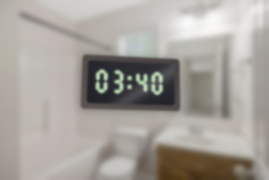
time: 3:40
